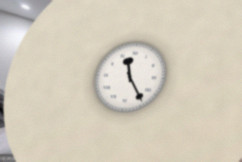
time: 11:24
